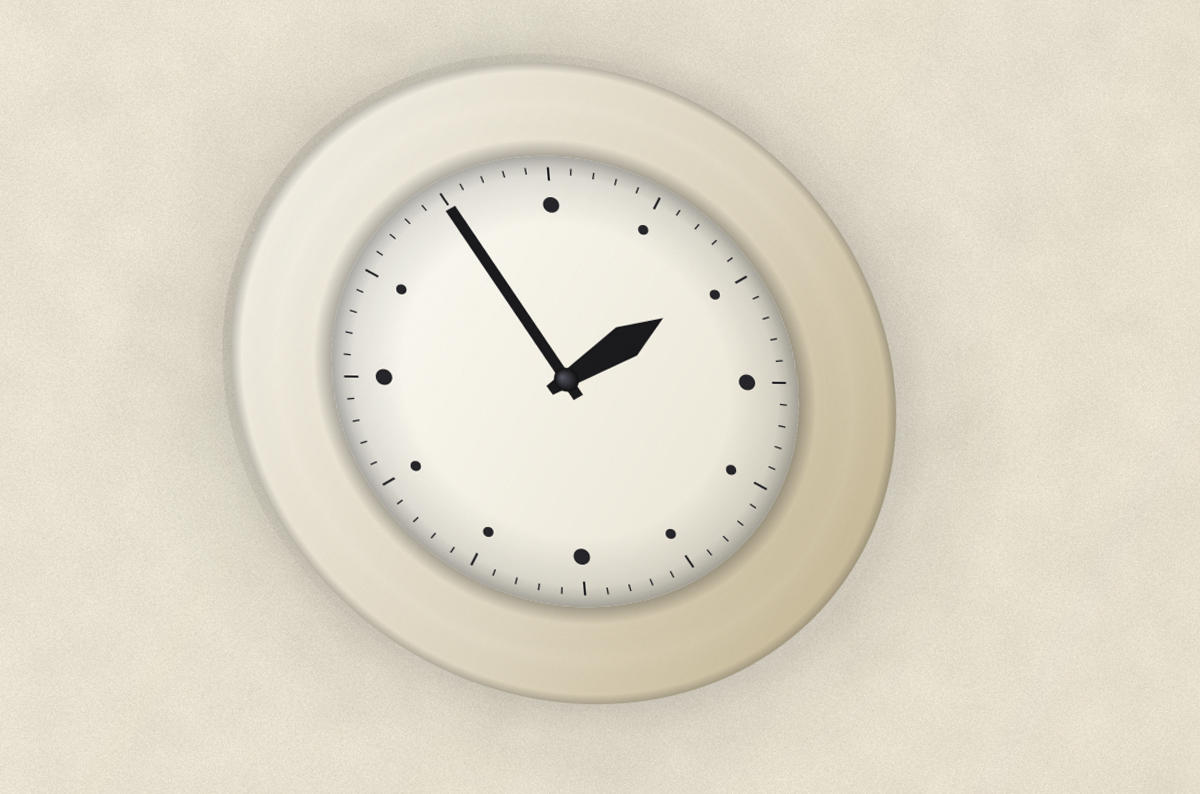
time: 1:55
